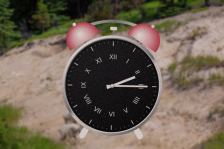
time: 2:15
